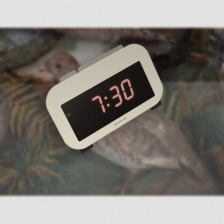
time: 7:30
